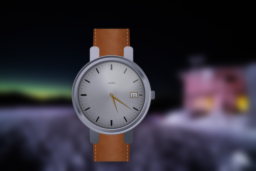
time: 5:21
